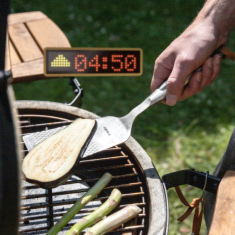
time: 4:50
